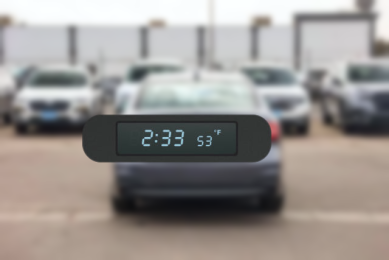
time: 2:33
